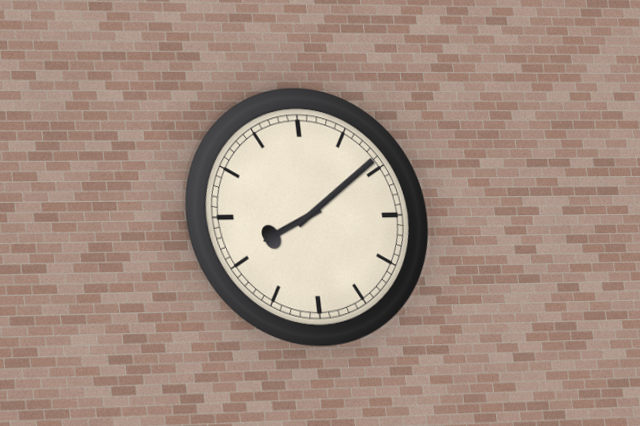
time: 8:09
